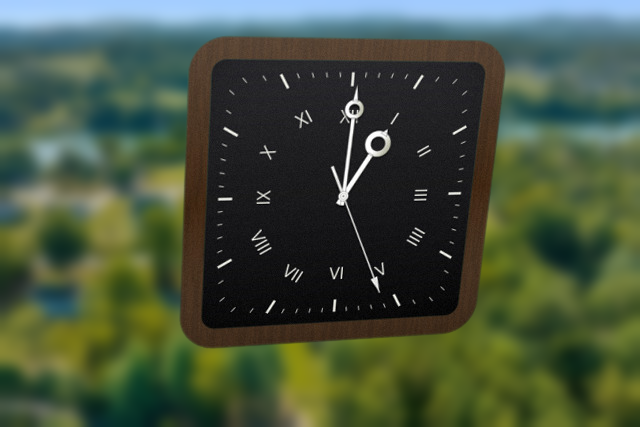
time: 1:00:26
